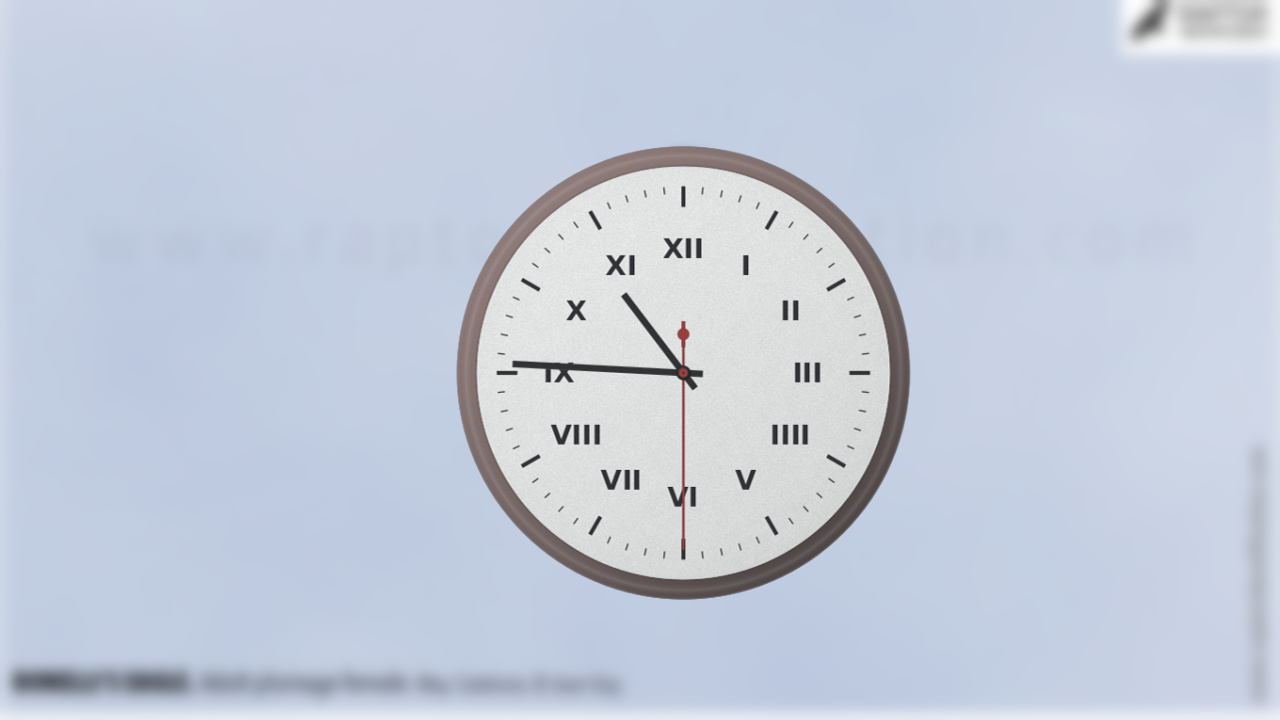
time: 10:45:30
